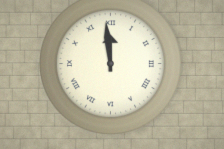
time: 11:59
